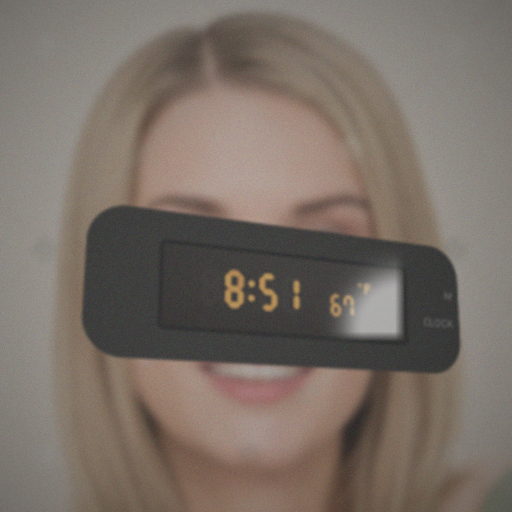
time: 8:51
